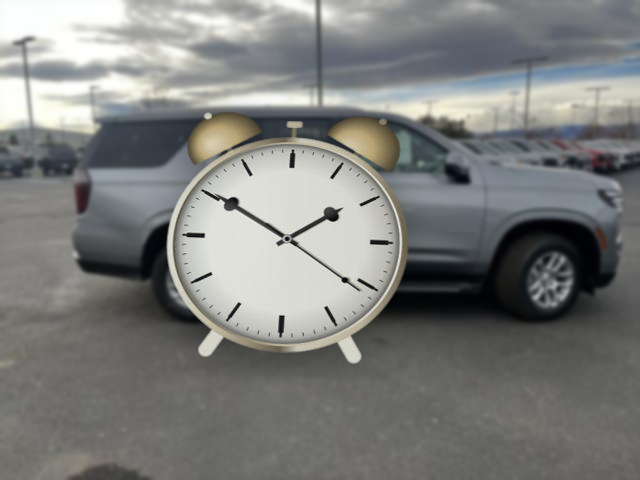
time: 1:50:21
